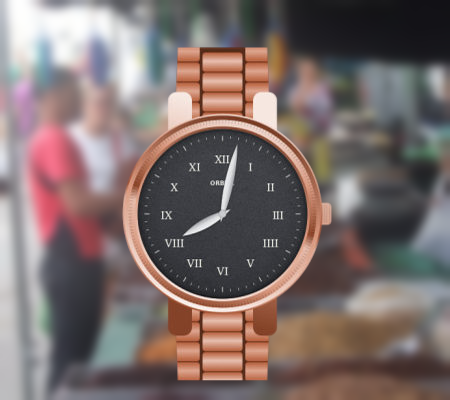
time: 8:02
